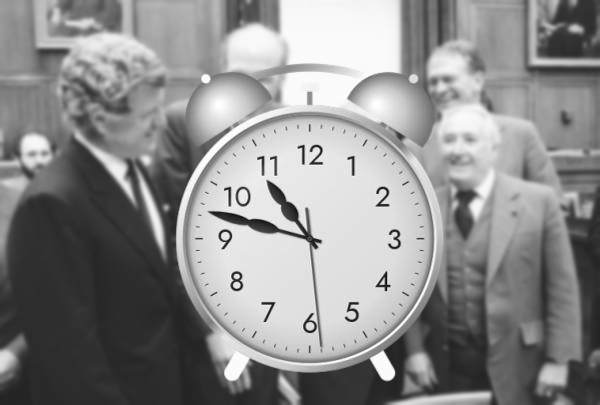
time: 10:47:29
